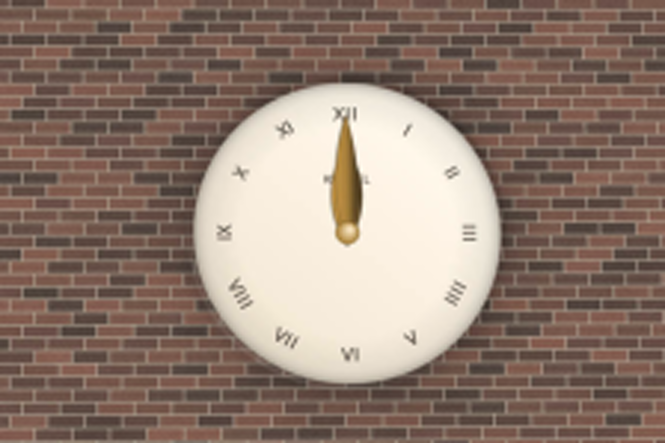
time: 12:00
